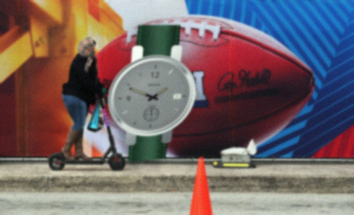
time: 1:49
